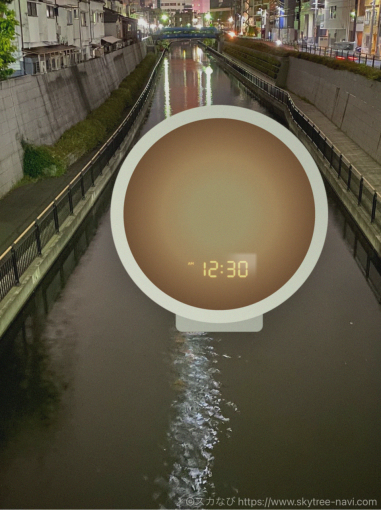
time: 12:30
